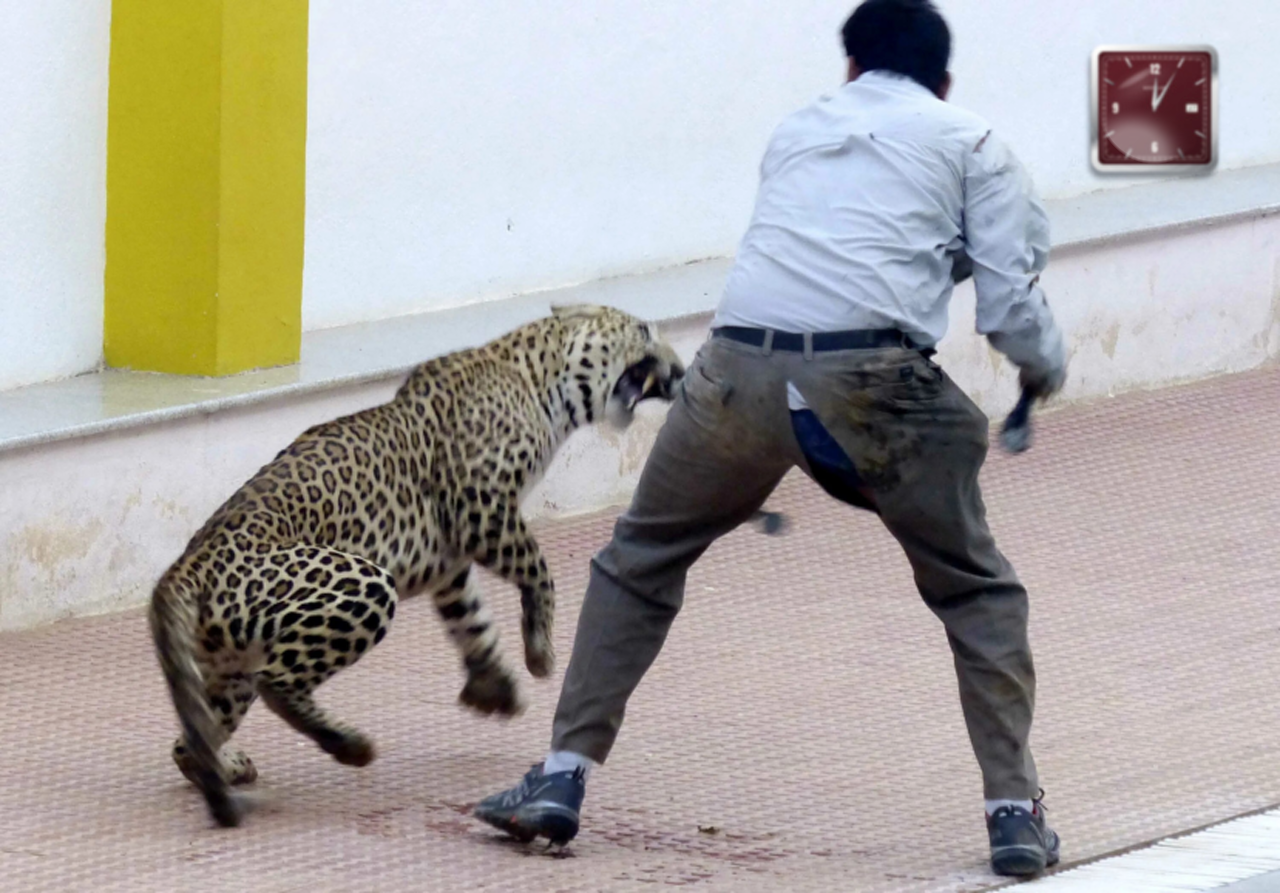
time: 12:05
